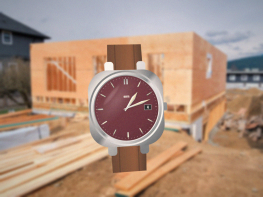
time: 1:12
